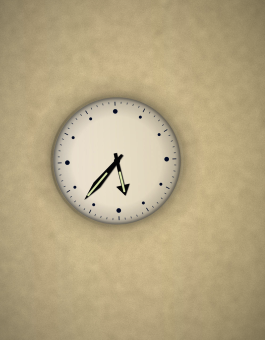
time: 5:37
